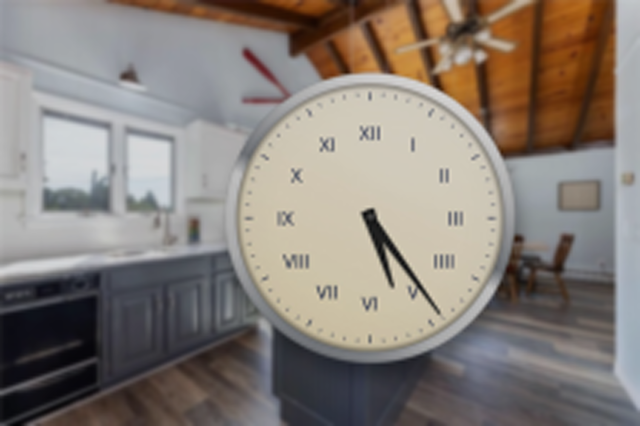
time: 5:24
